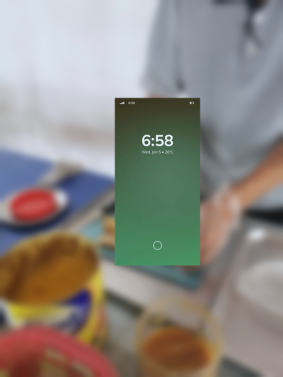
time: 6:58
